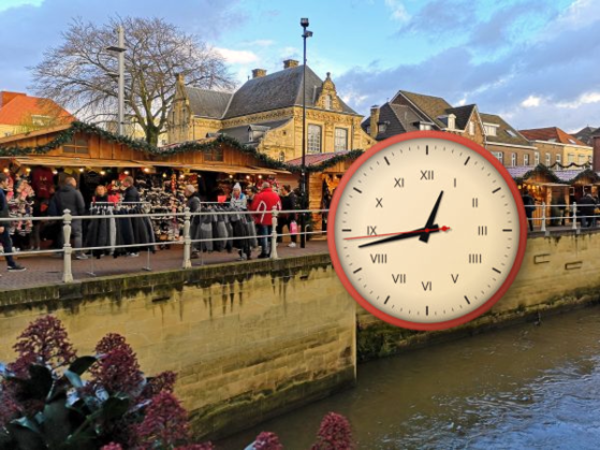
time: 12:42:44
